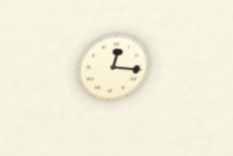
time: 12:16
